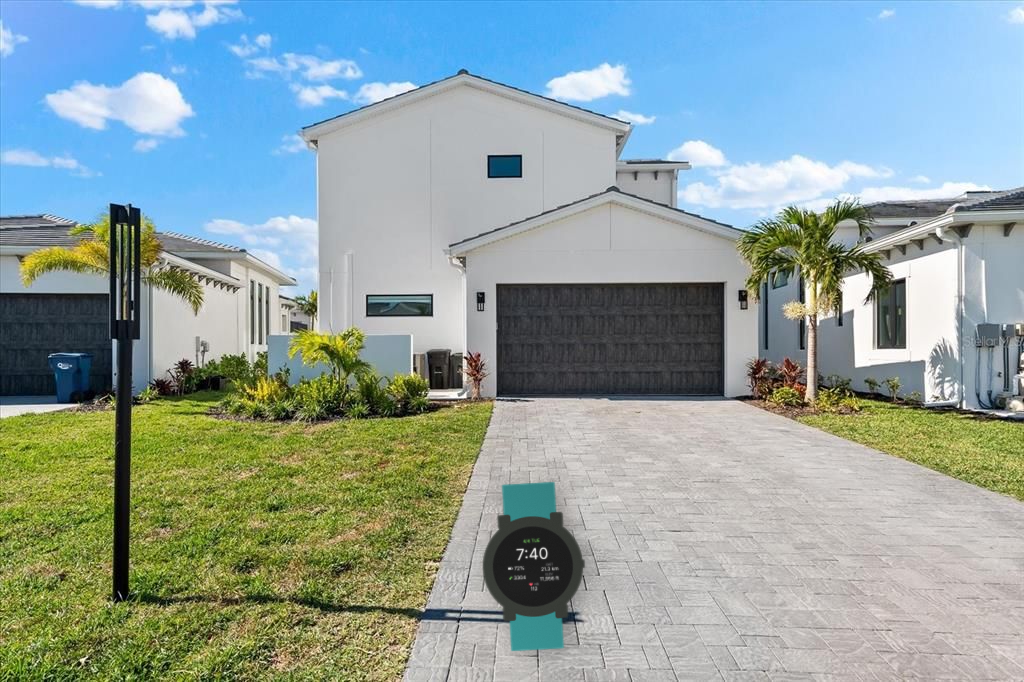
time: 7:40
